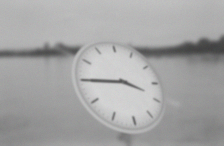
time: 3:45
